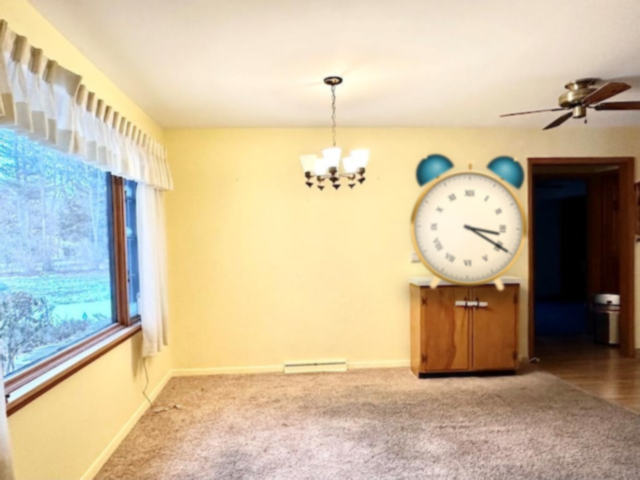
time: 3:20
